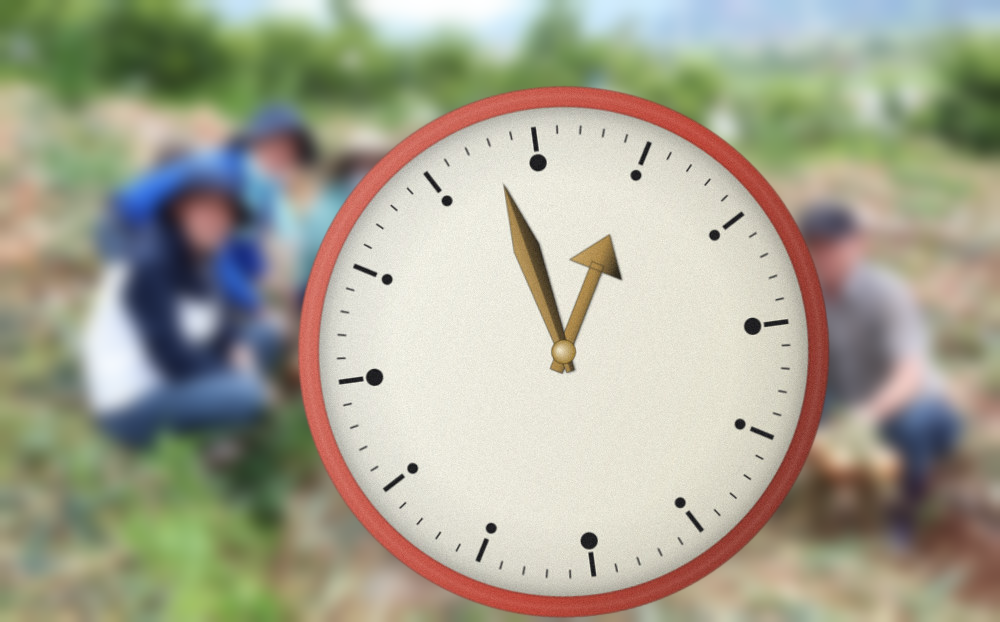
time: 12:58
